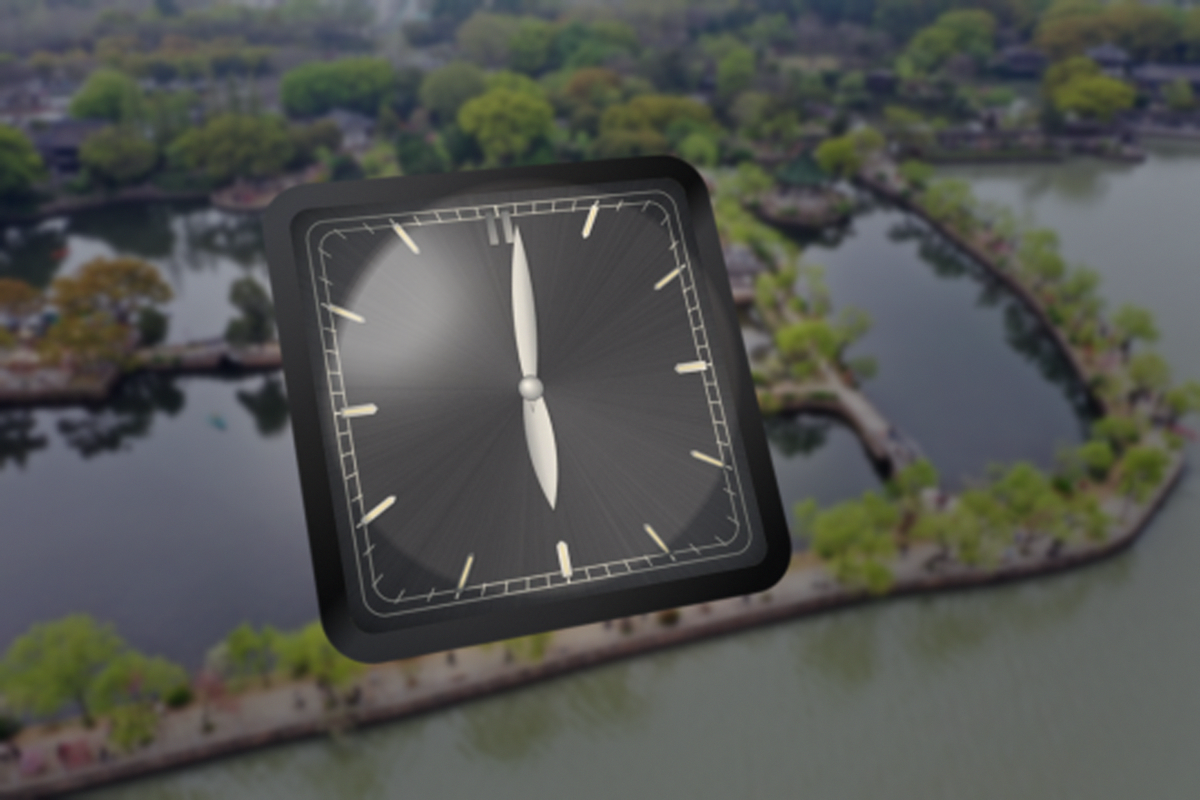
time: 6:01
